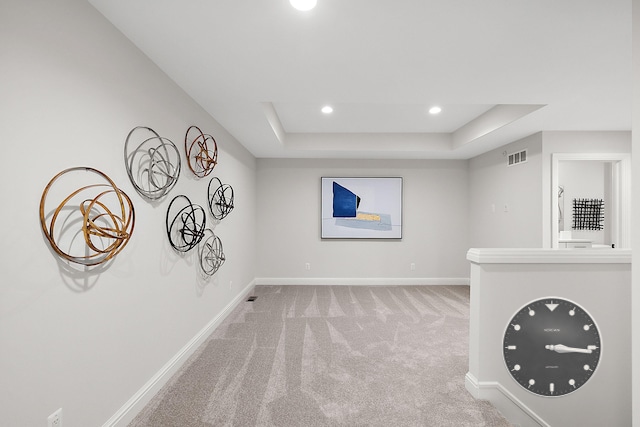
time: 3:16
